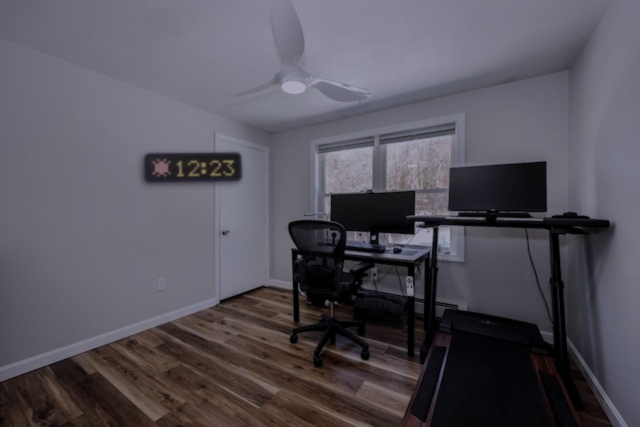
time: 12:23
